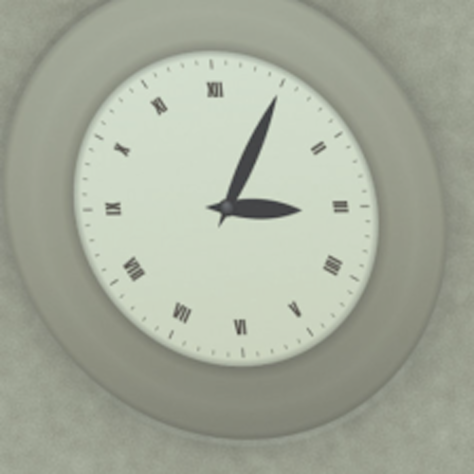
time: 3:05
